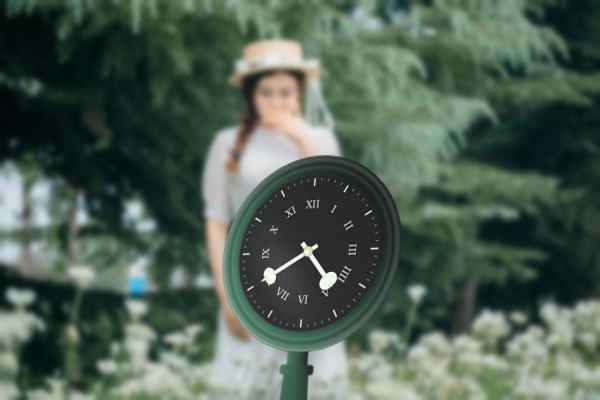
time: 4:40
